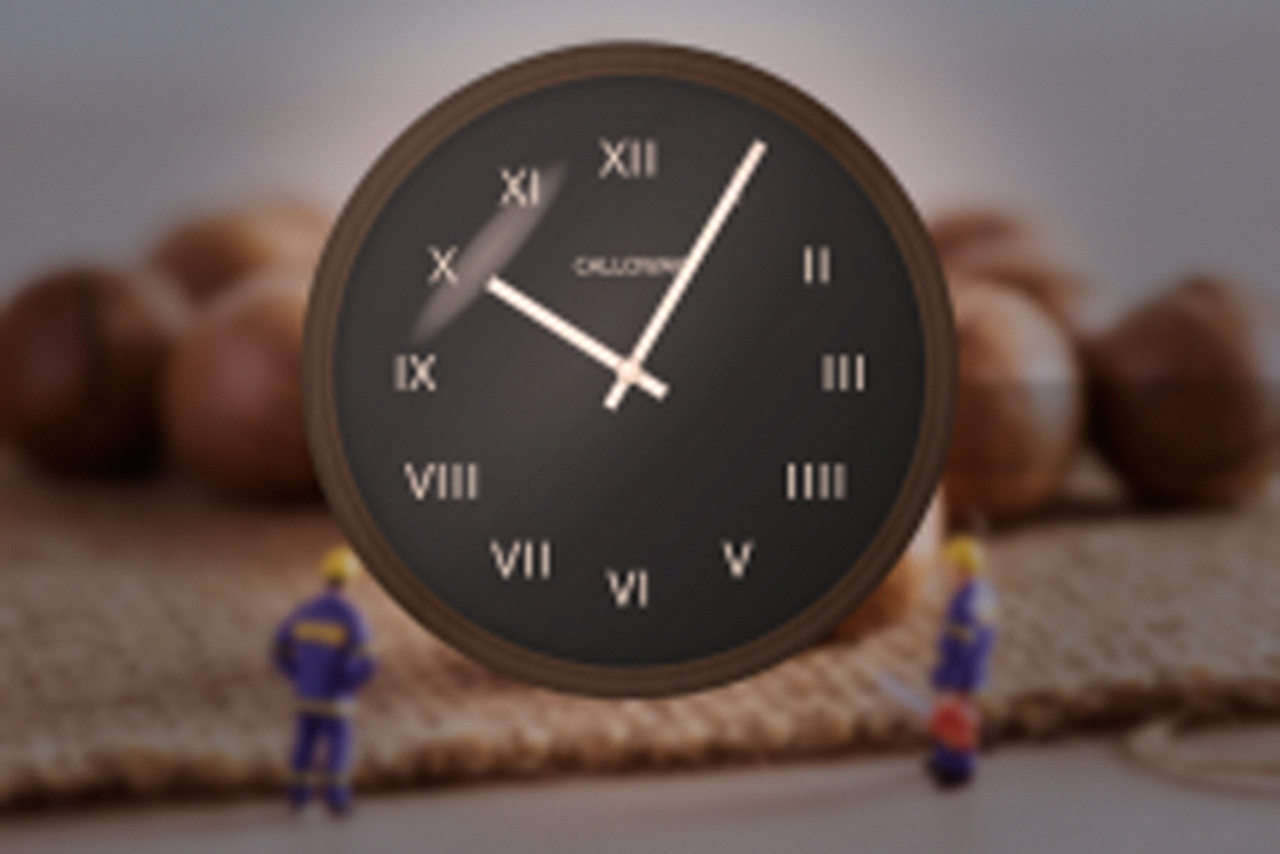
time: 10:05
